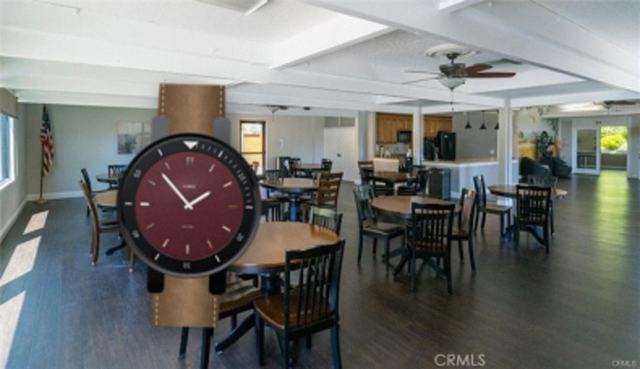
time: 1:53
